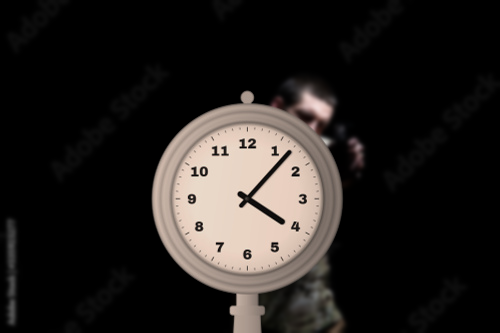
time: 4:07
